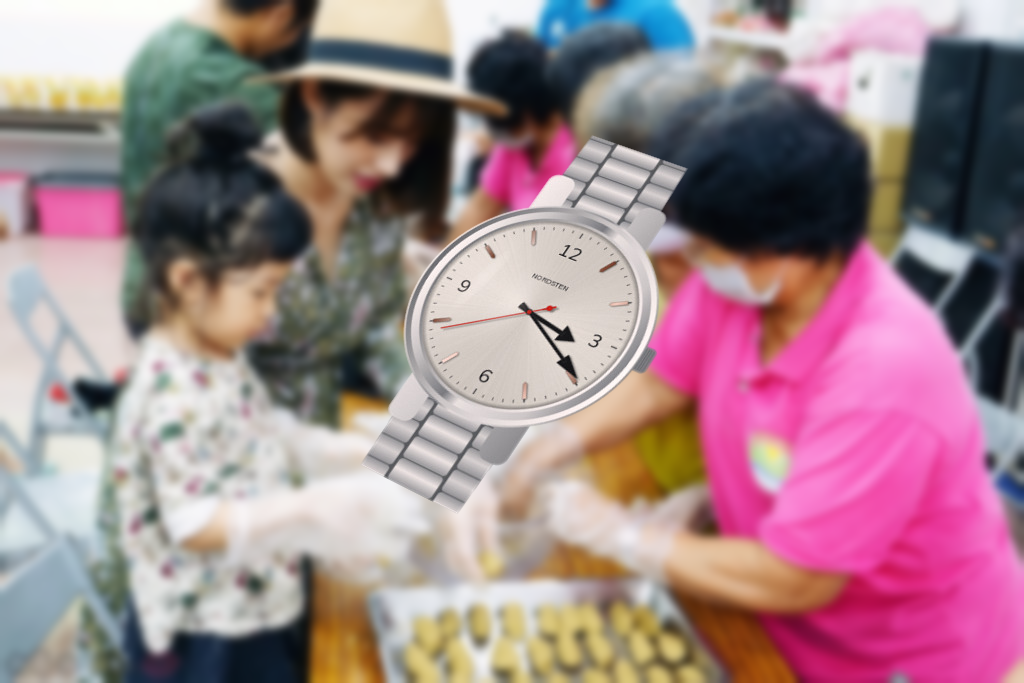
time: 3:19:39
